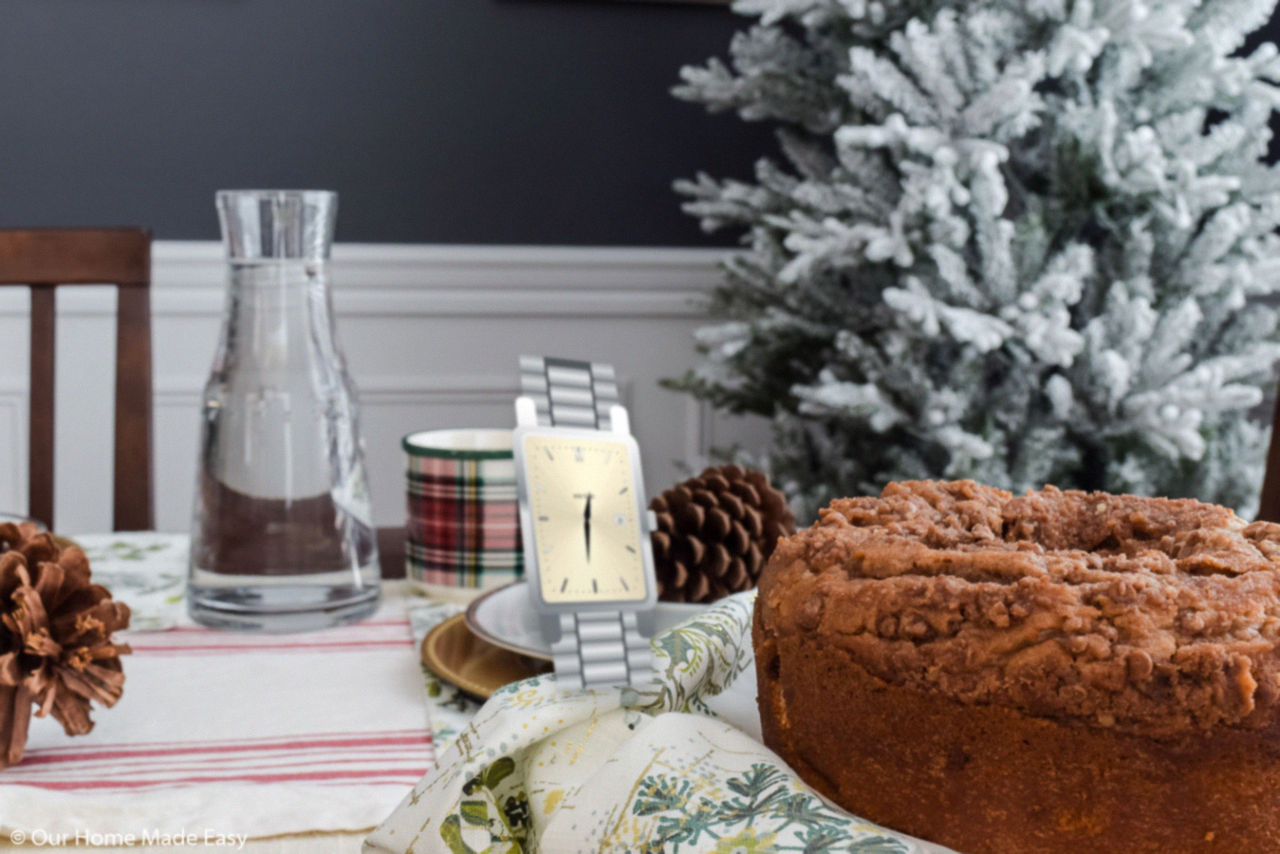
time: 12:31
